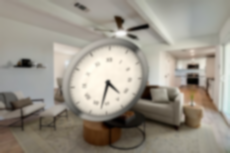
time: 4:32
